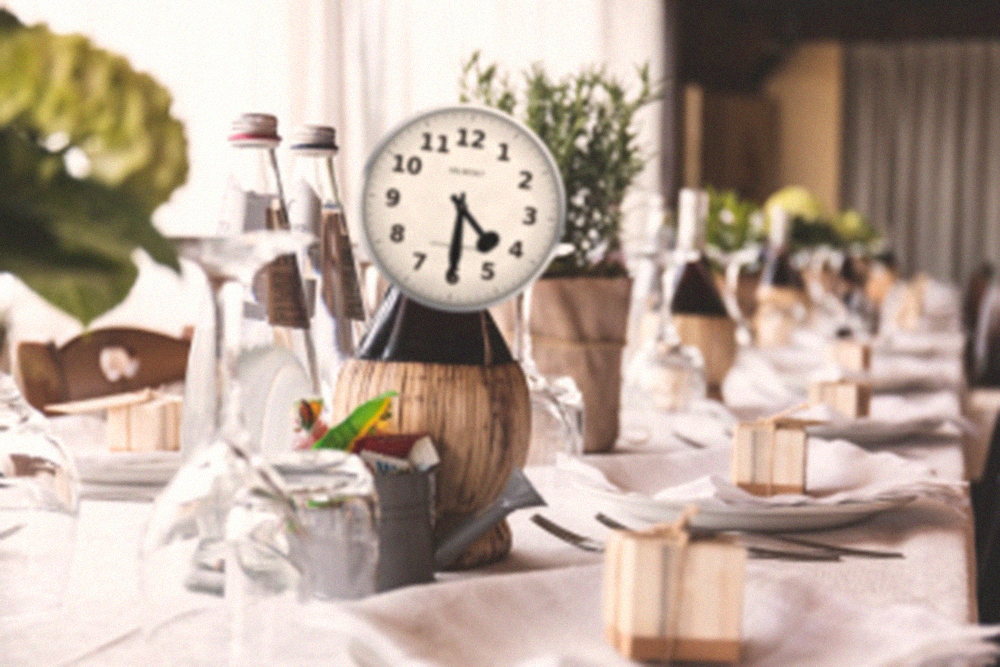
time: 4:30
